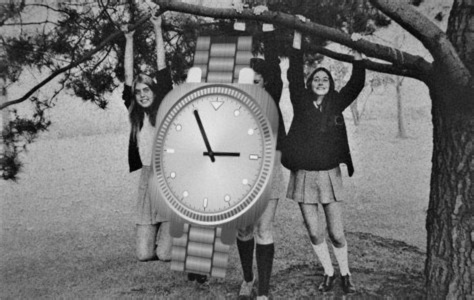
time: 2:55
